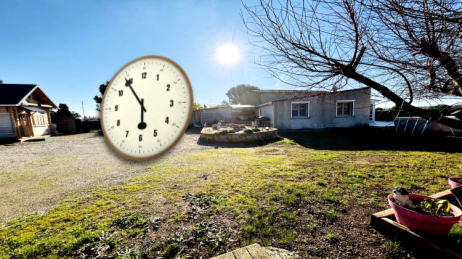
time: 5:54
